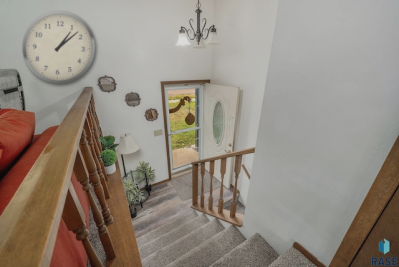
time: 1:08
